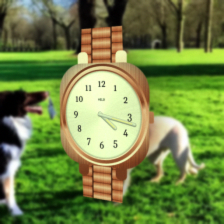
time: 4:17
